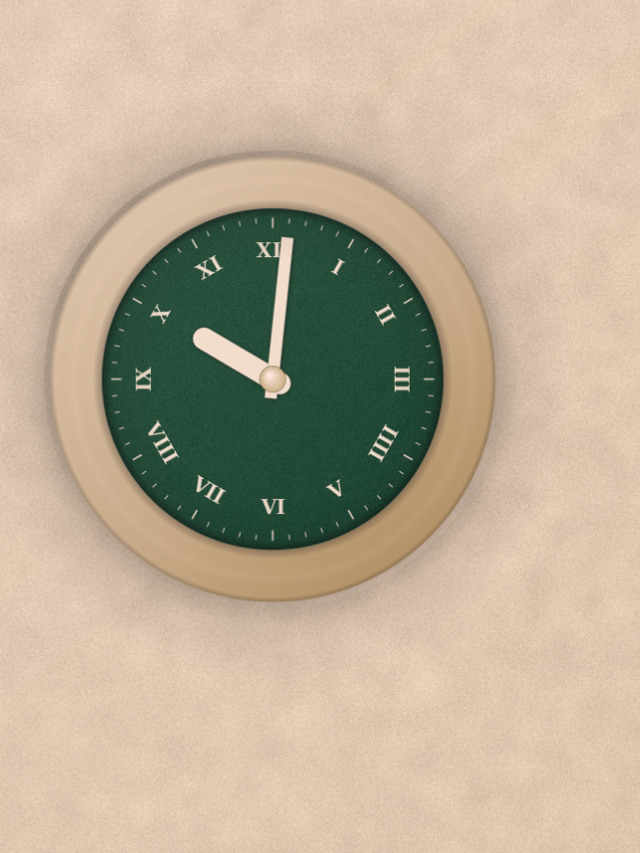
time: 10:01
